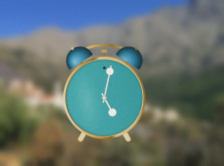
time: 5:02
